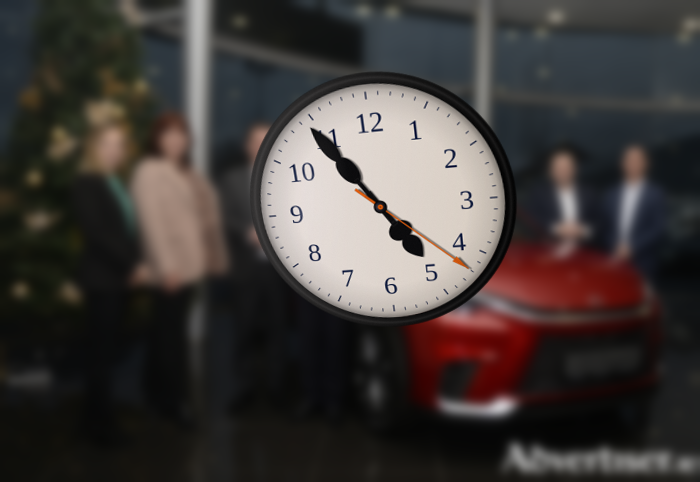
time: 4:54:22
